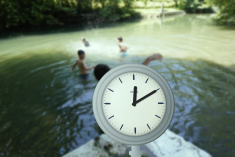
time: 12:10
